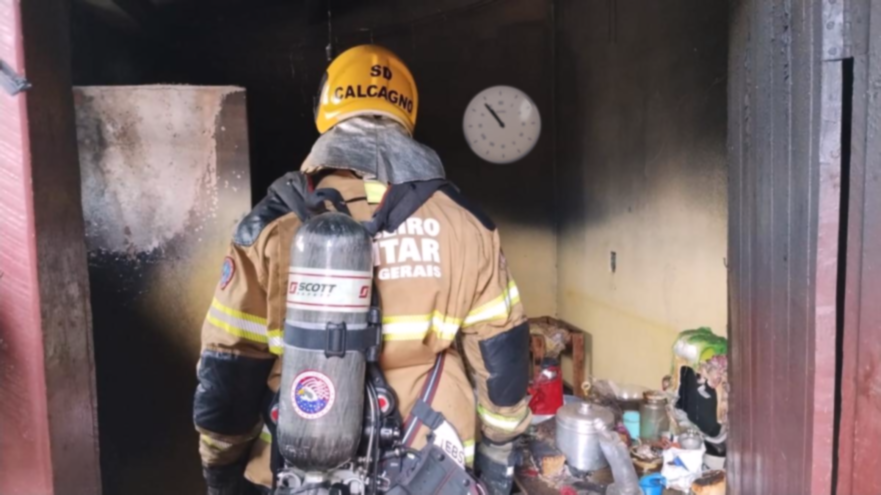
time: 10:54
